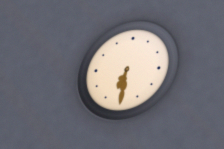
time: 6:30
